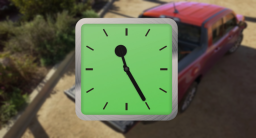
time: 11:25
